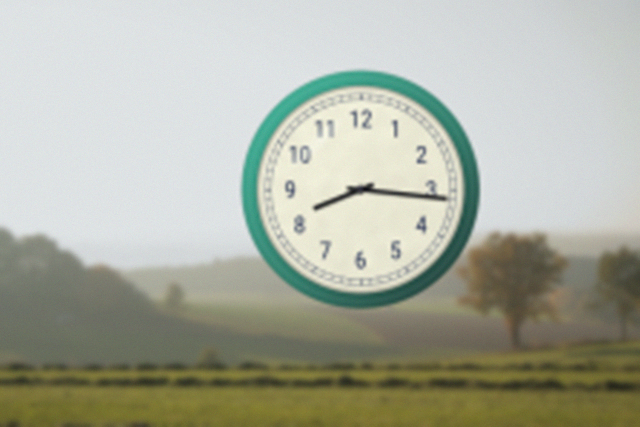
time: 8:16
